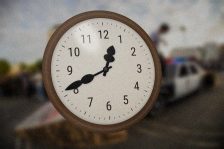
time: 12:41
